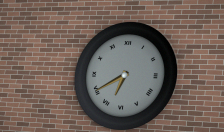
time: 6:40
